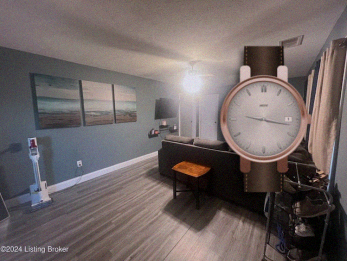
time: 9:17
